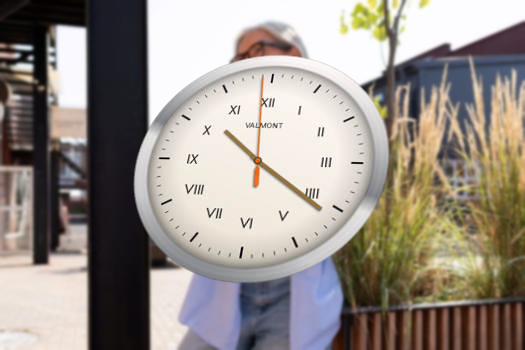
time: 10:20:59
